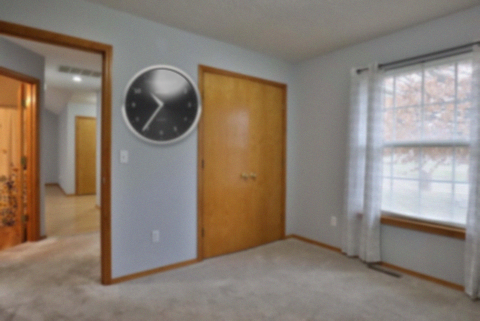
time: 10:36
